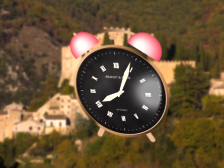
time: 8:04
